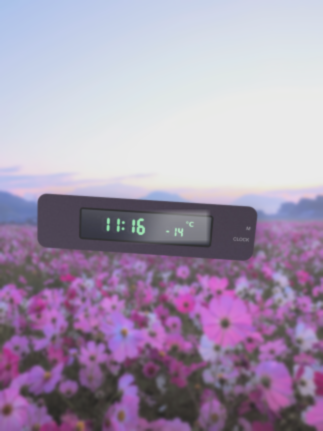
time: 11:16
